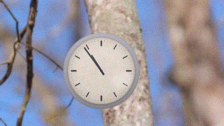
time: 10:54
